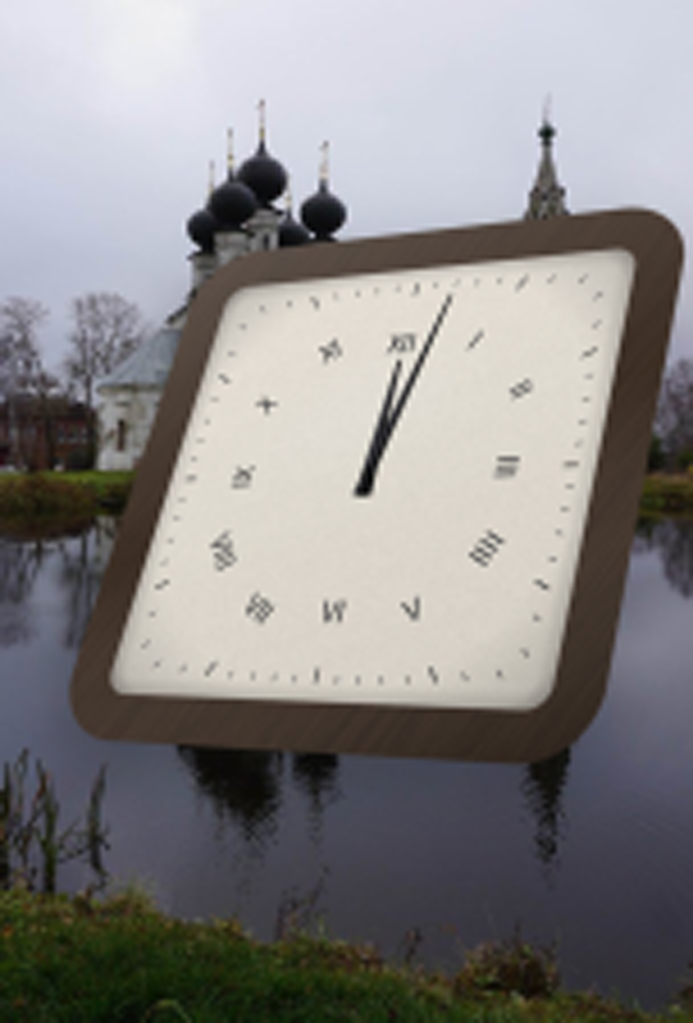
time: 12:02
